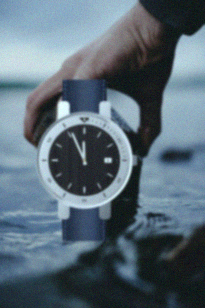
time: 11:56
